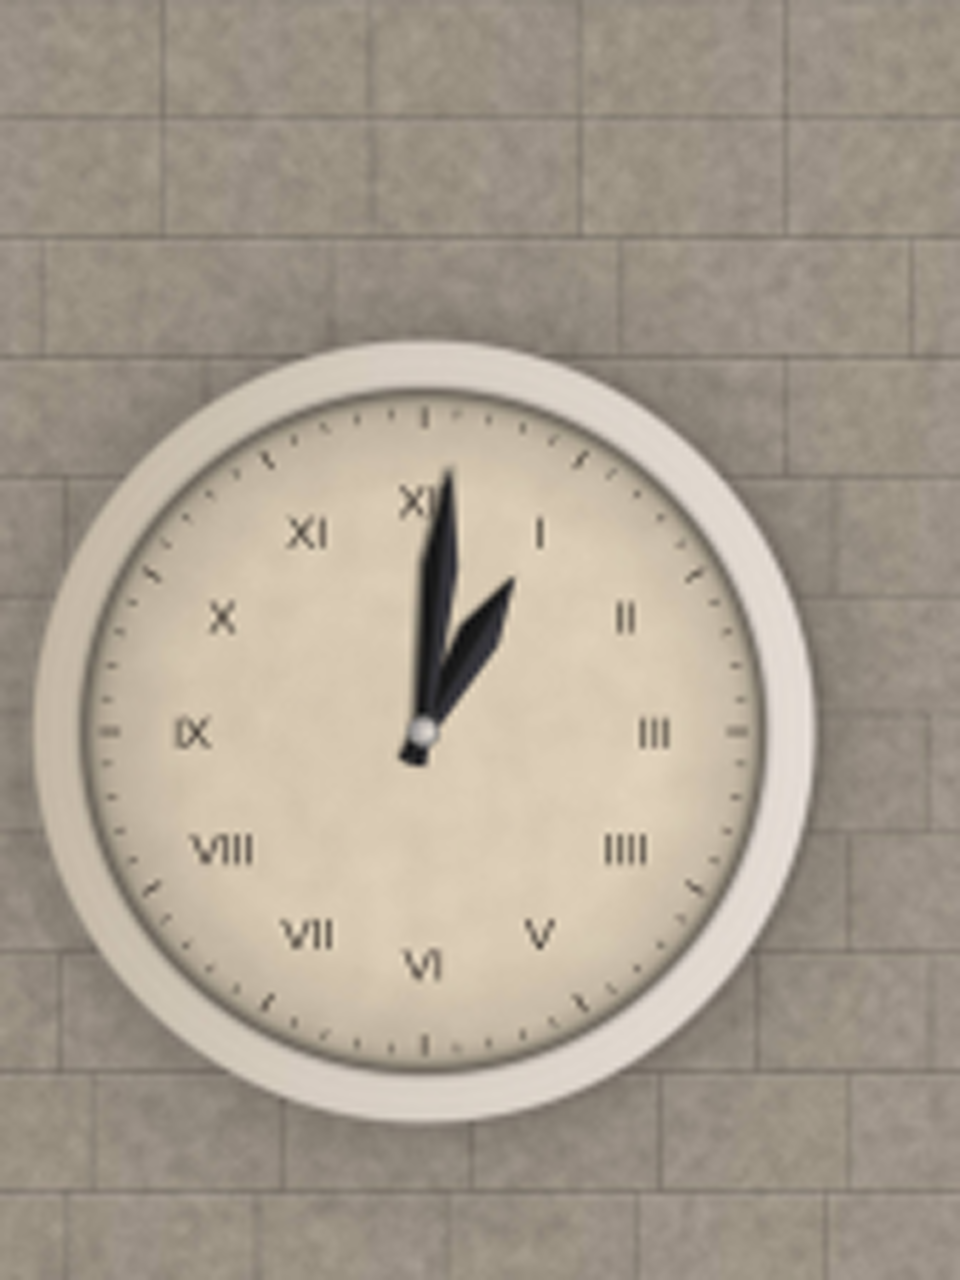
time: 1:01
